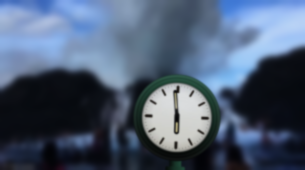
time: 5:59
